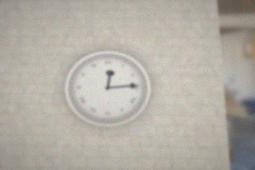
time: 12:14
